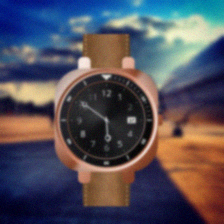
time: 5:51
